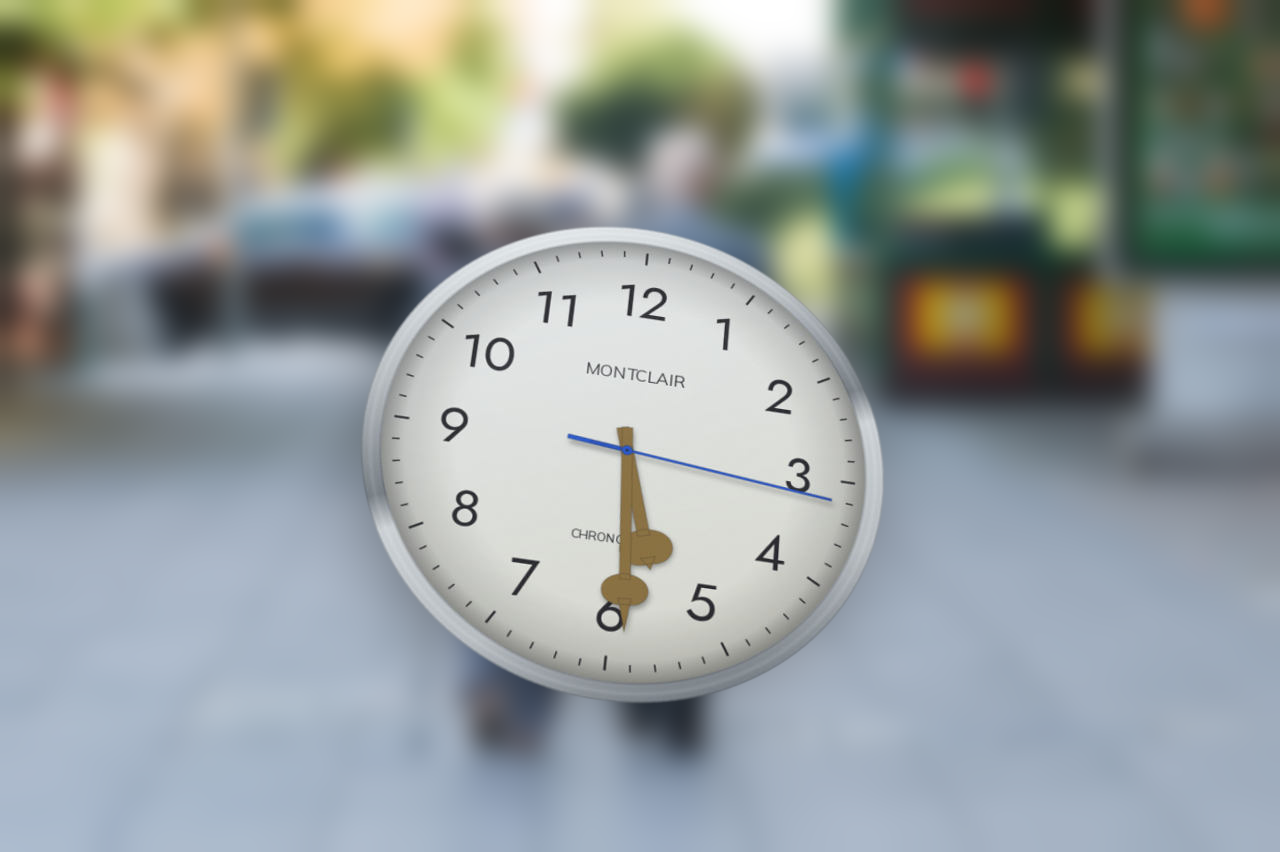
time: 5:29:16
